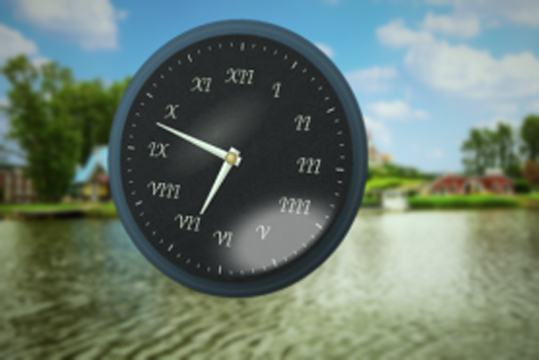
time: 6:48
